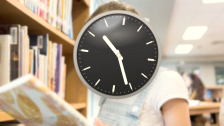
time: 10:26
